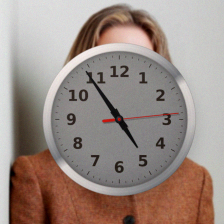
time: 4:54:14
